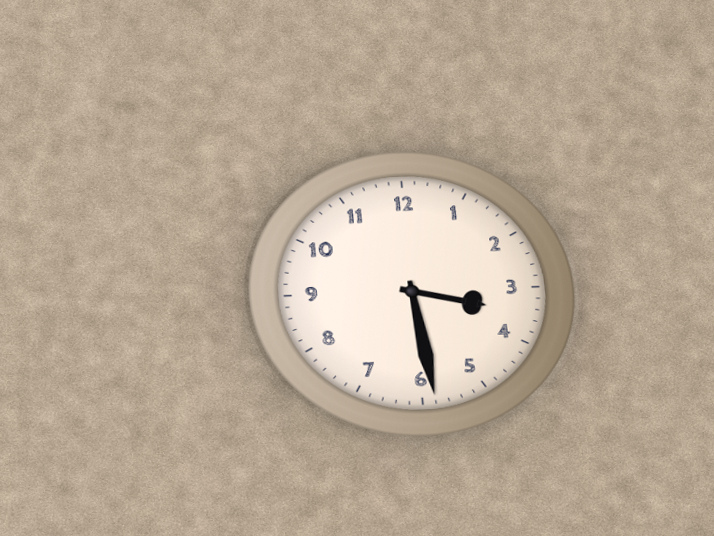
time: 3:29
